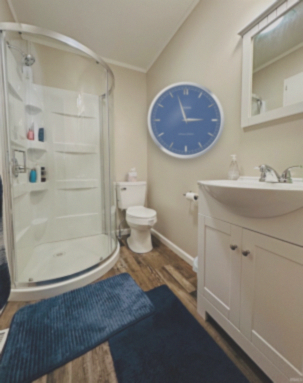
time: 2:57
